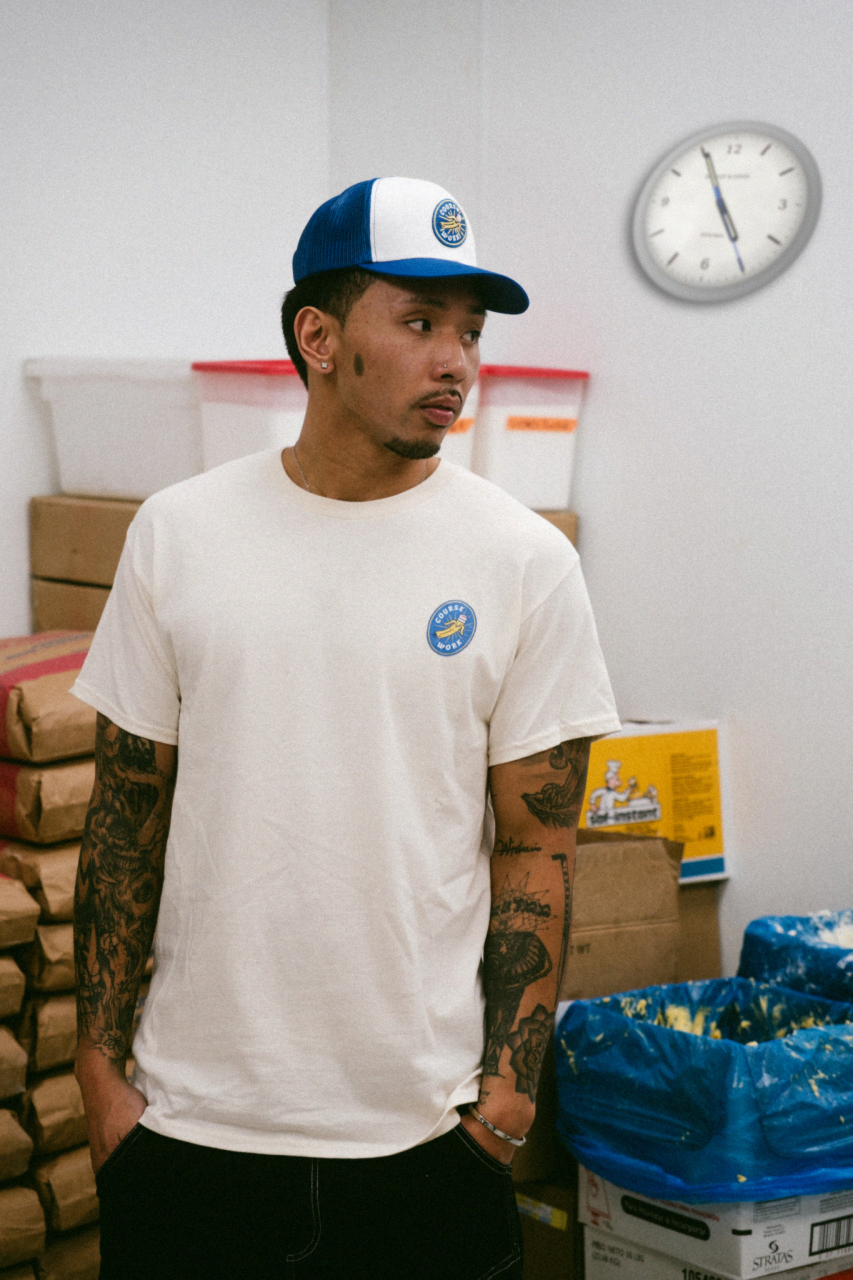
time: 4:55:25
